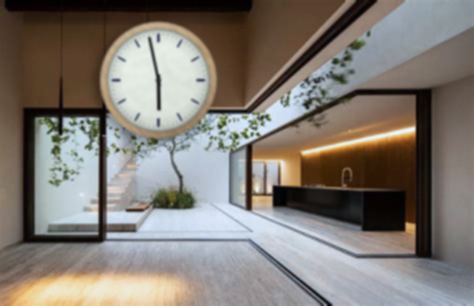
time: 5:58
